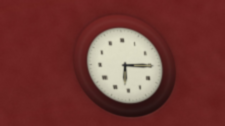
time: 6:15
